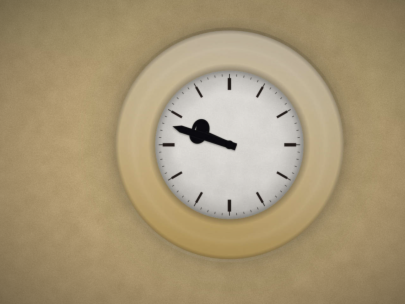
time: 9:48
